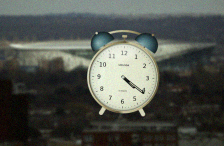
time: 4:21
